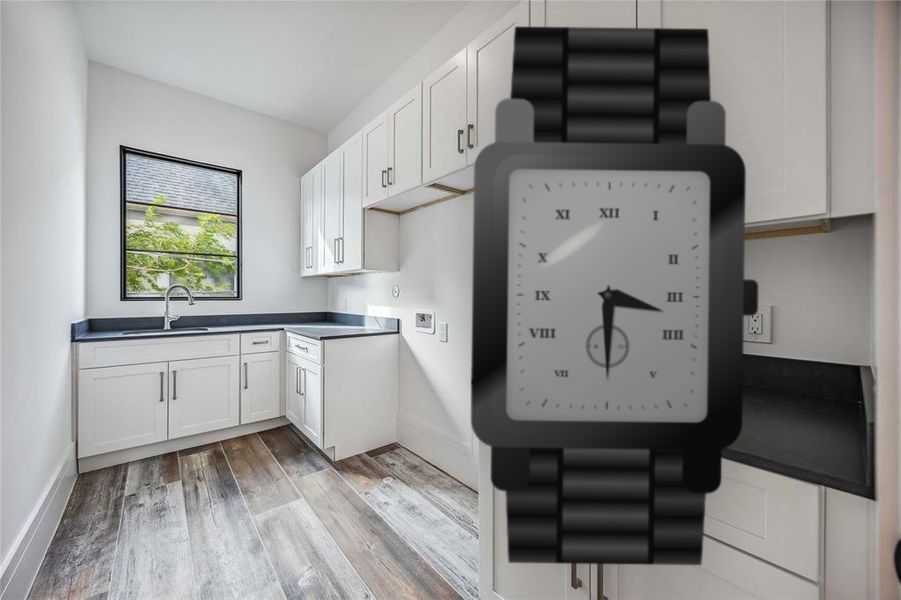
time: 3:30
